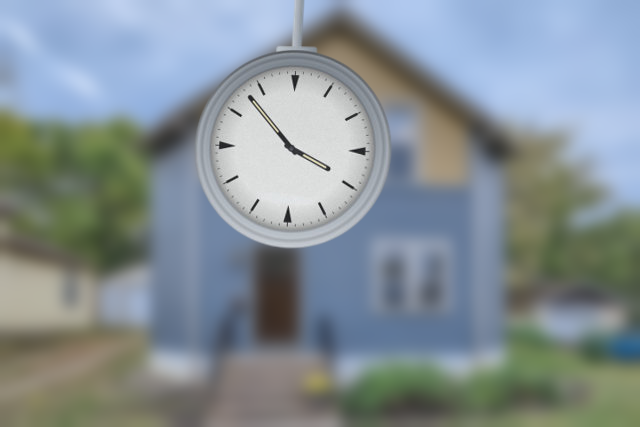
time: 3:53
